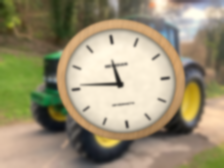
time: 11:46
